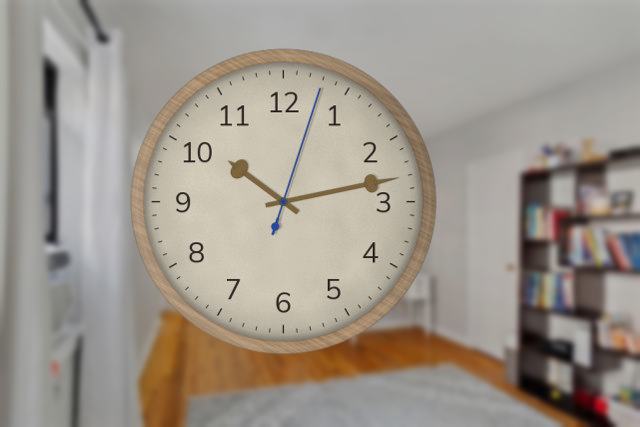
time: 10:13:03
